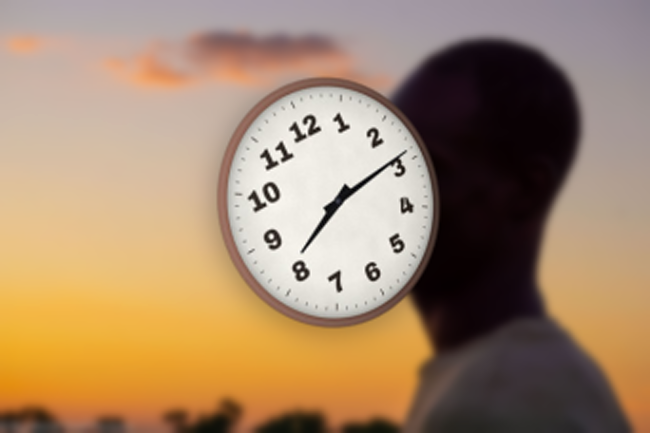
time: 8:14
